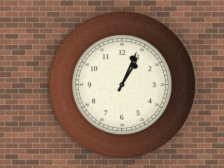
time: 1:04
